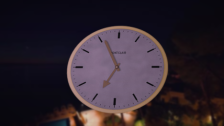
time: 6:56
